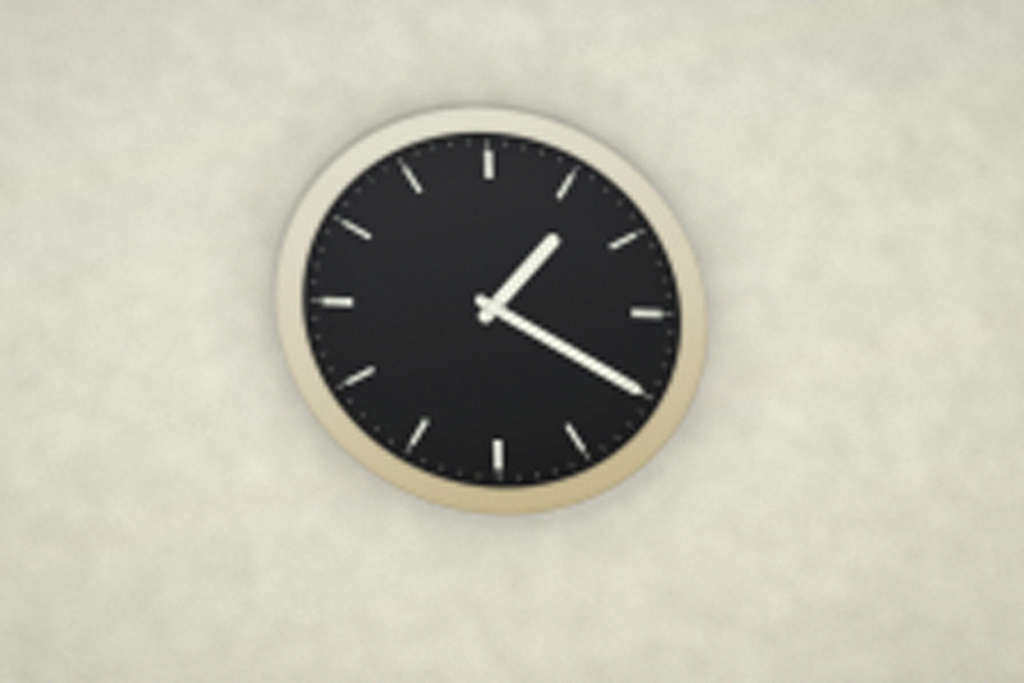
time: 1:20
